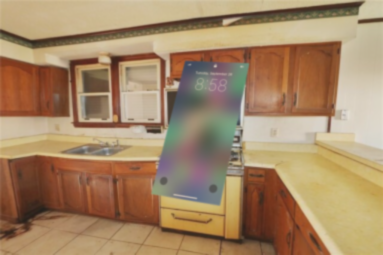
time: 8:58
